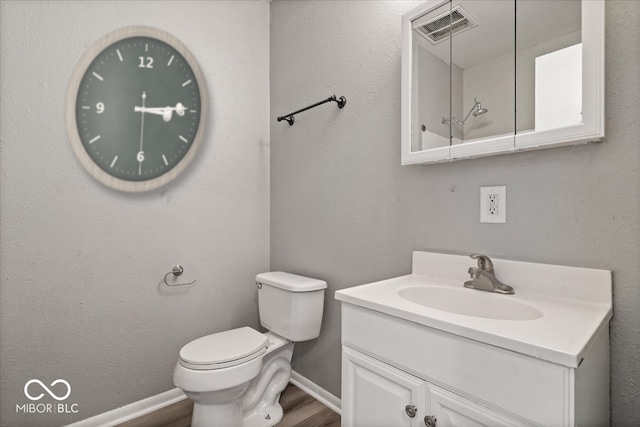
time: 3:14:30
